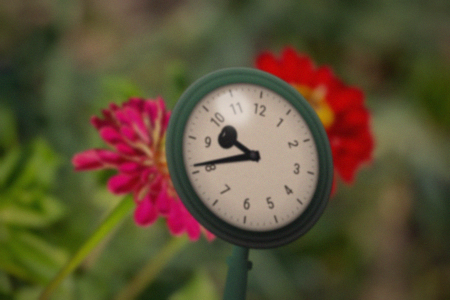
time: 9:41
